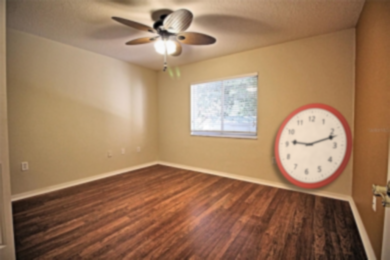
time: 9:12
